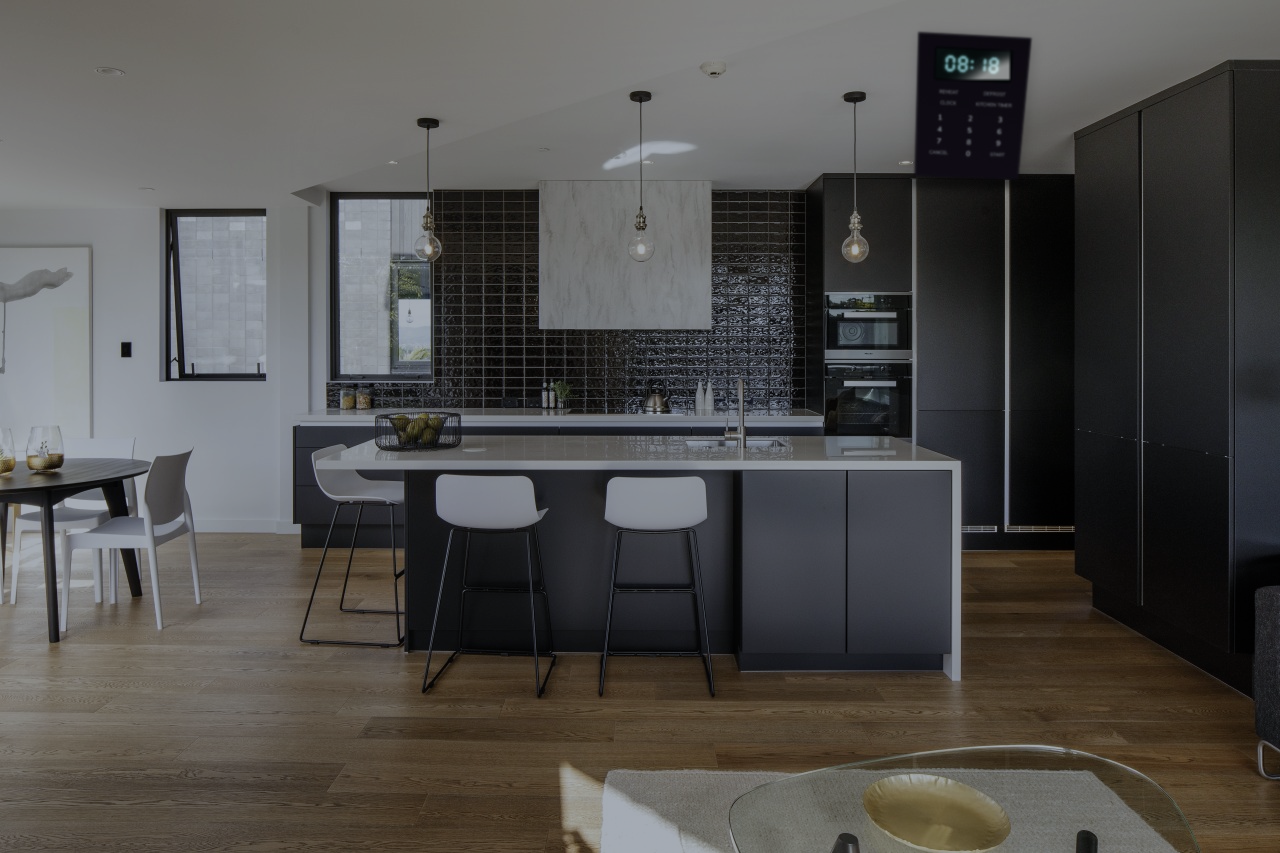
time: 8:18
